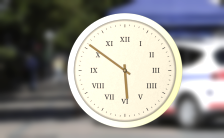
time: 5:51
